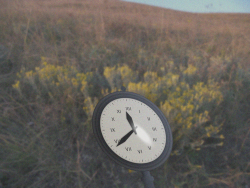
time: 11:39
